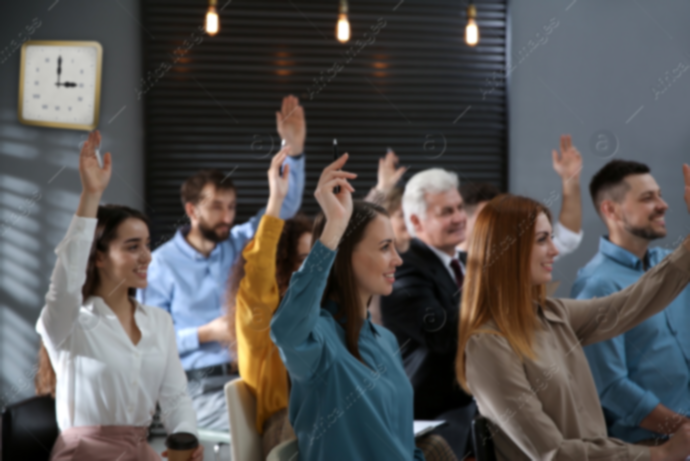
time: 3:00
